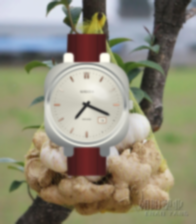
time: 7:19
